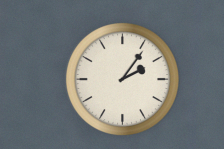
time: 2:06
